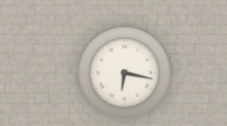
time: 6:17
